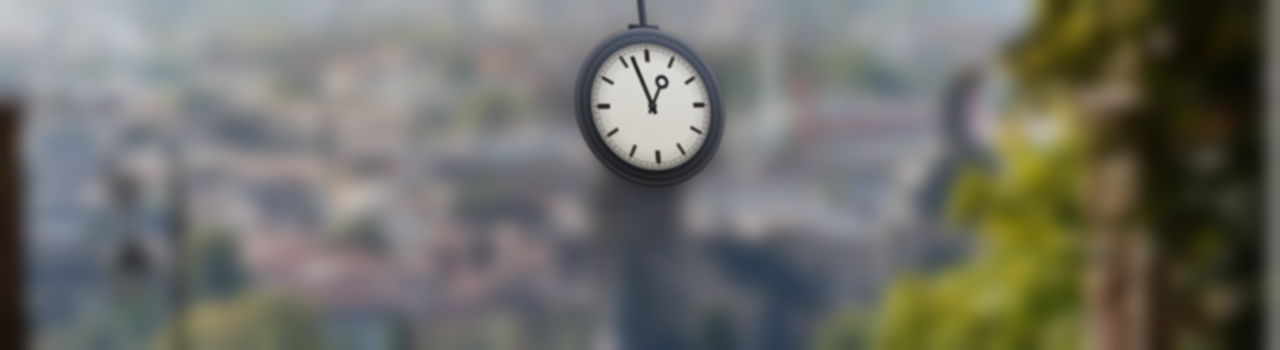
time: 12:57
